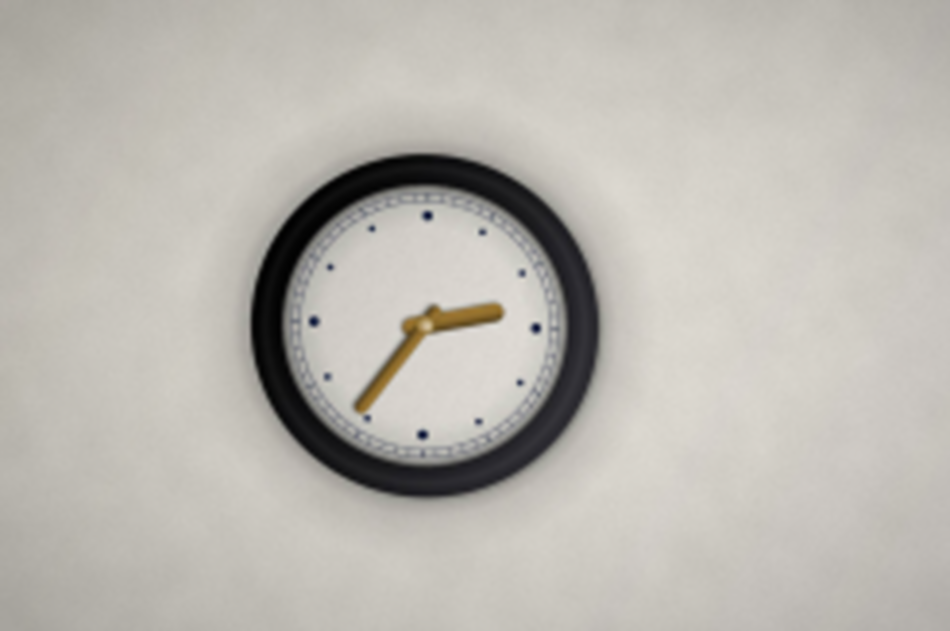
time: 2:36
